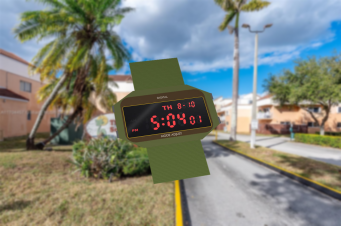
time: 5:04:01
